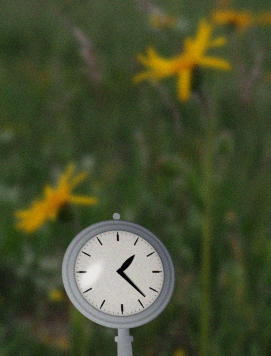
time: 1:23
